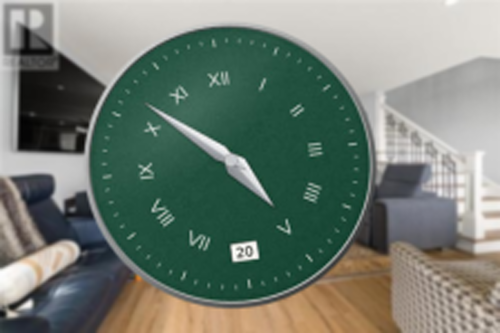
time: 4:52
